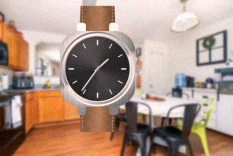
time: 1:36
